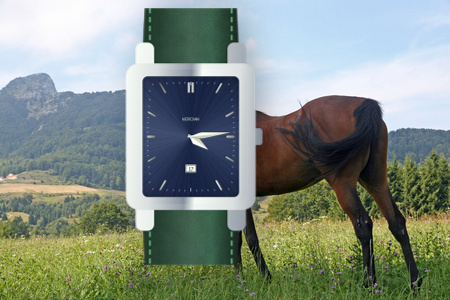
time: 4:14
